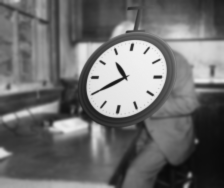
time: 10:40
